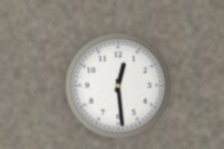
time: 12:29
